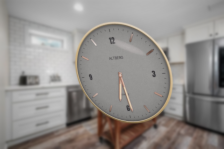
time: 6:29
